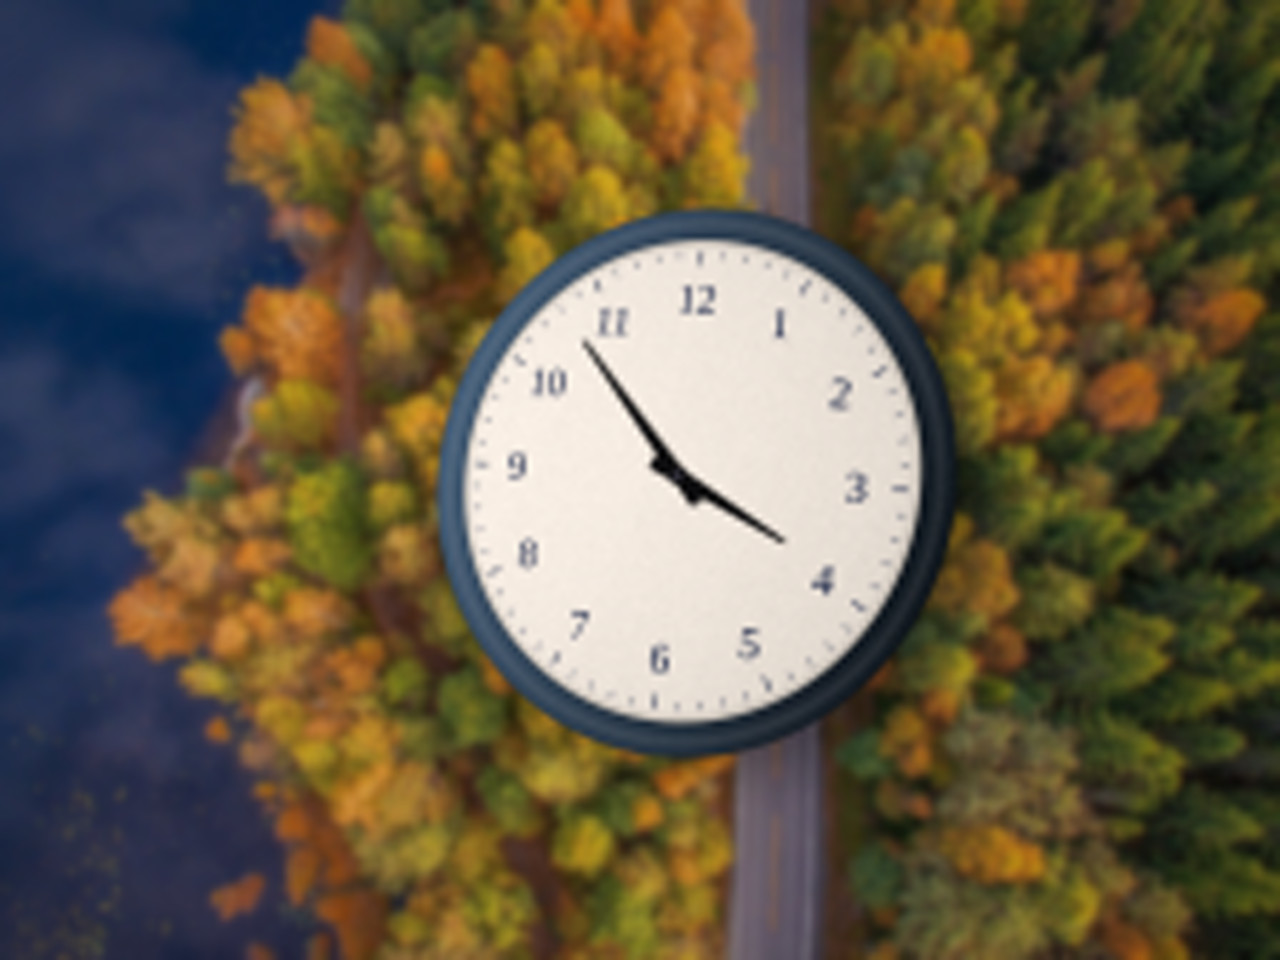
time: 3:53
